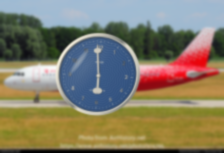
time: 5:59
